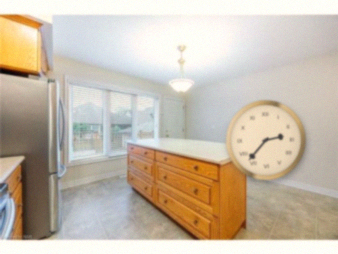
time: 2:37
